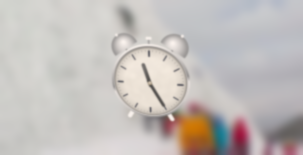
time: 11:25
